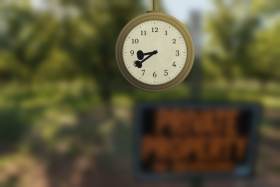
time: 8:39
